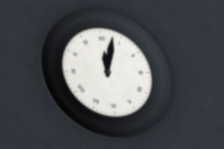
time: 12:03
